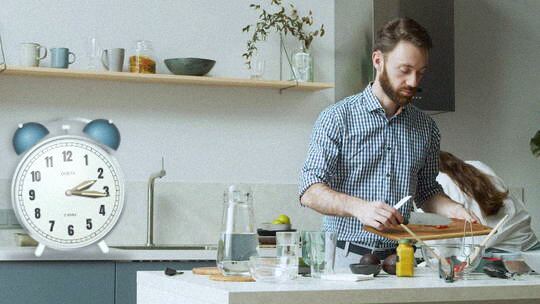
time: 2:16
